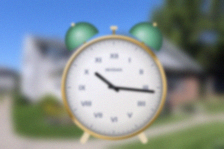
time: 10:16
